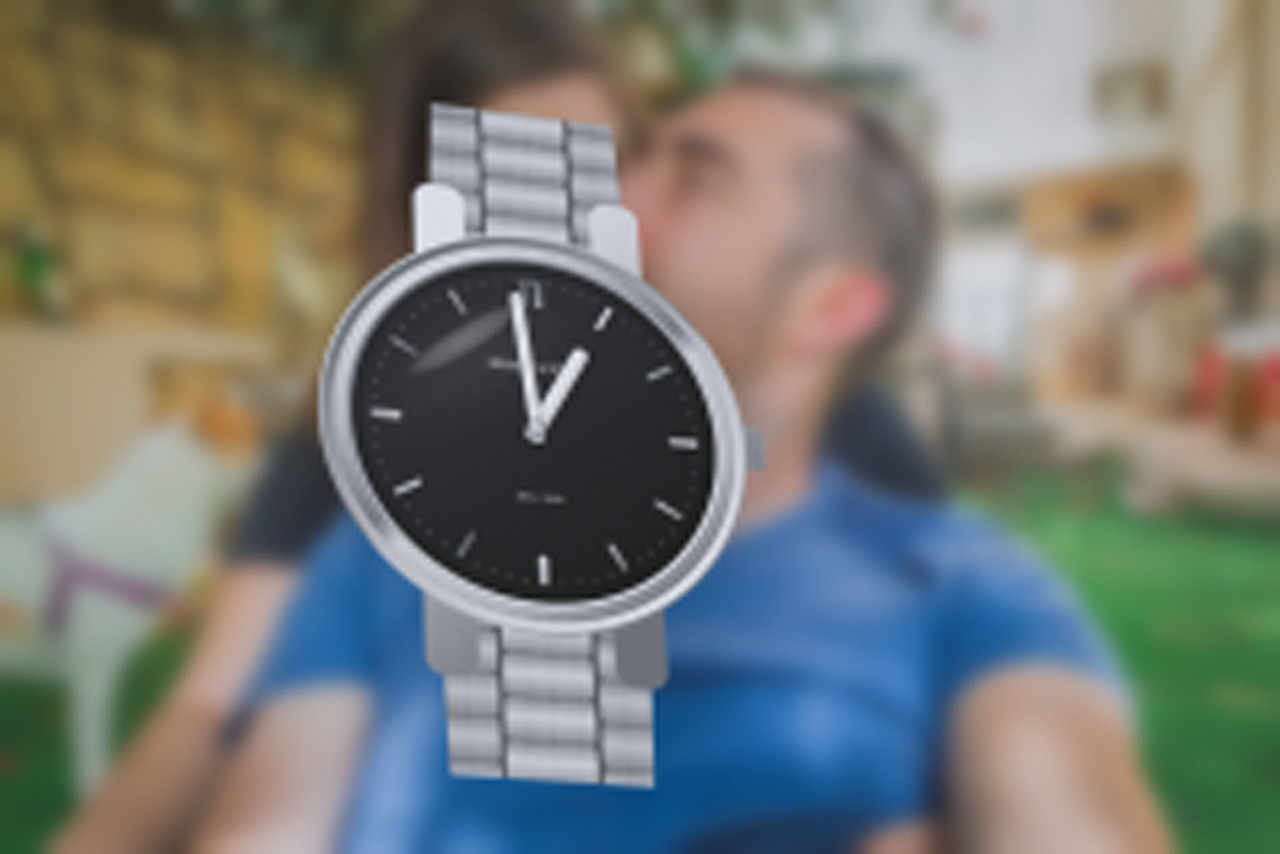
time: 12:59
